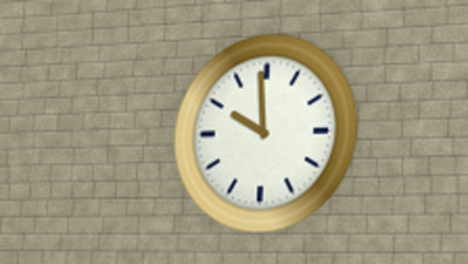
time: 9:59
